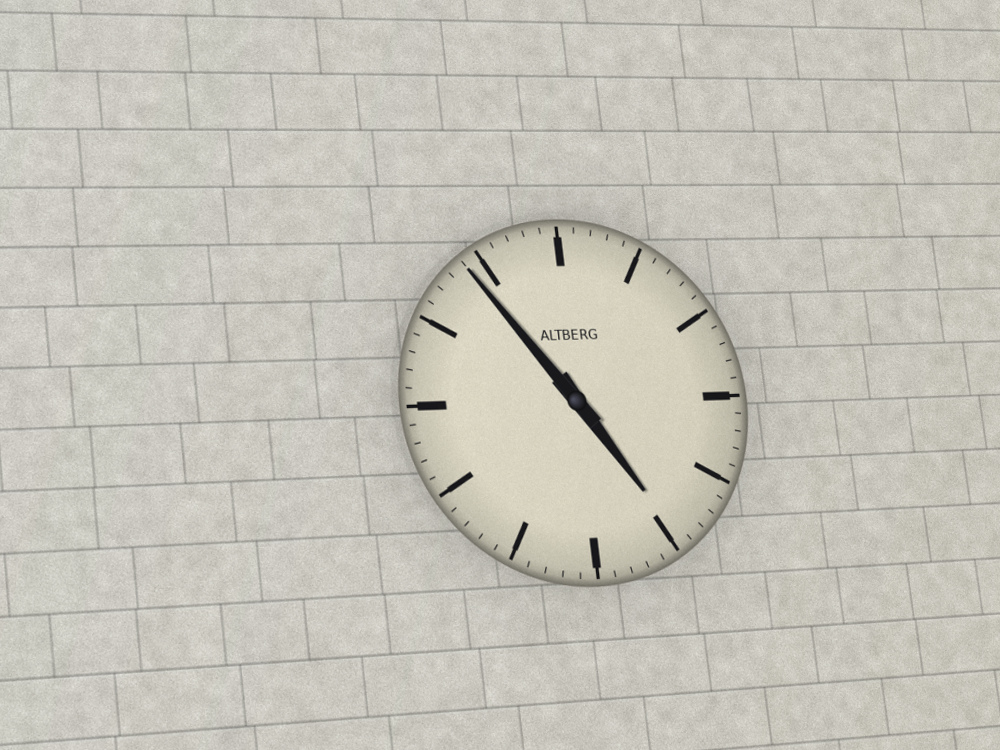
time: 4:54
